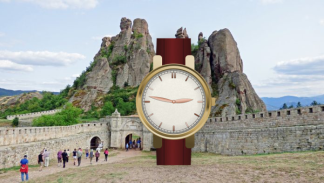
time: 2:47
